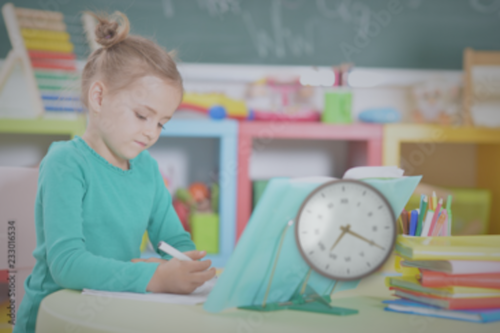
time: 7:20
